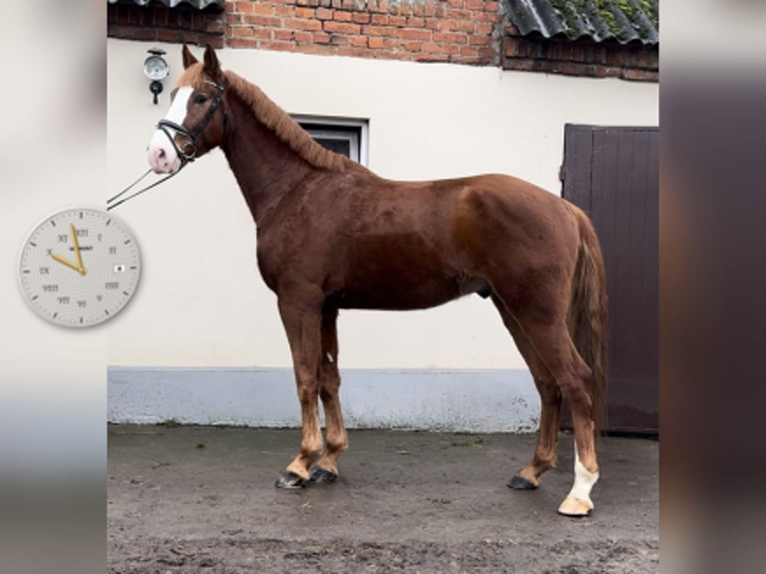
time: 9:58
